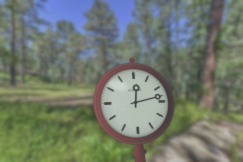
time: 12:13
